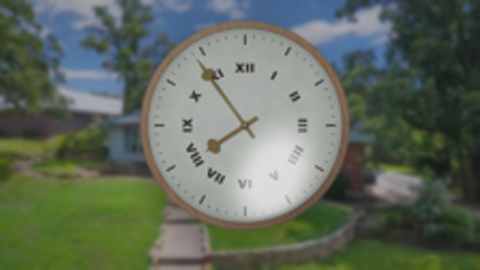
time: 7:54
